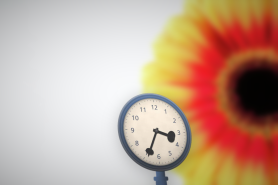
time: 3:34
